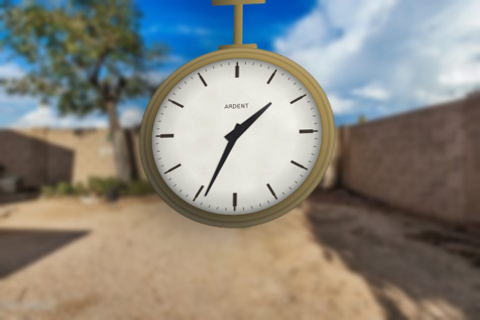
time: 1:34
